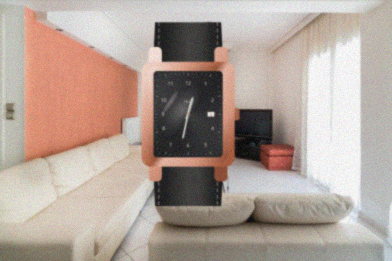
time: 12:32
